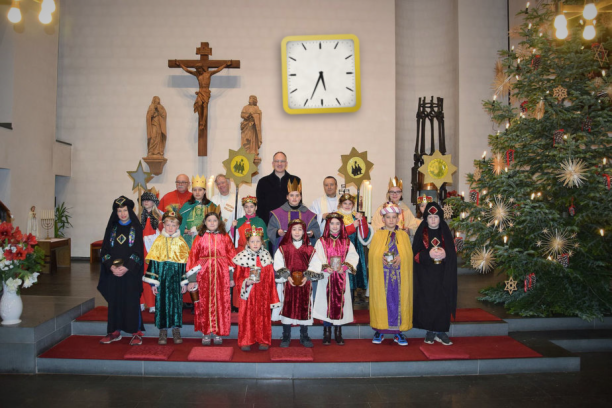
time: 5:34
